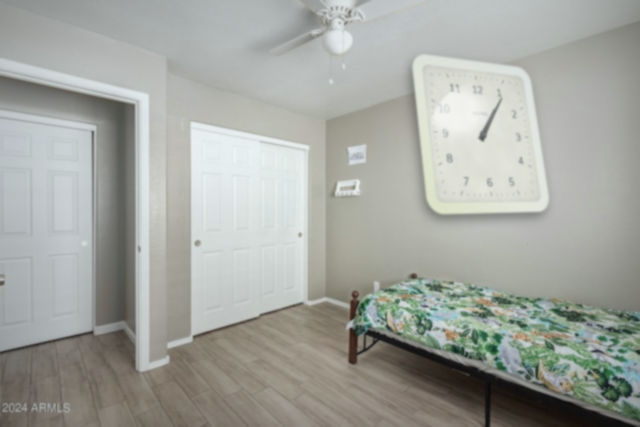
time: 1:06
